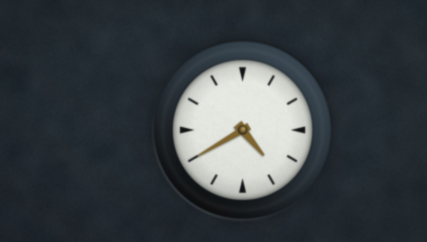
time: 4:40
